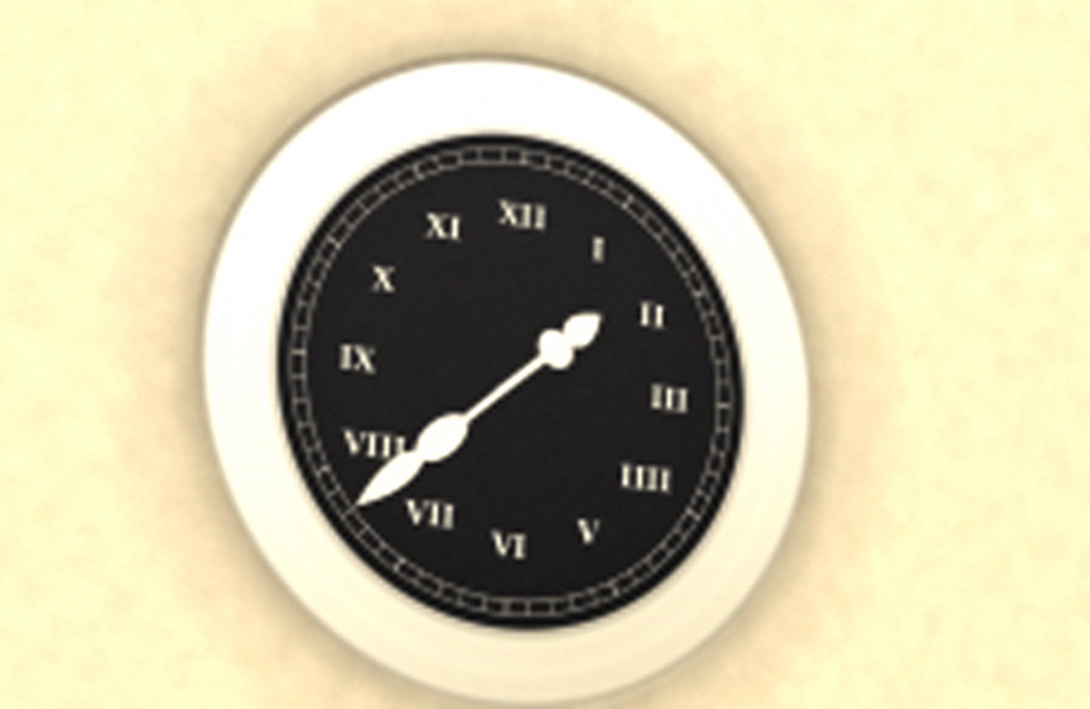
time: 1:38
